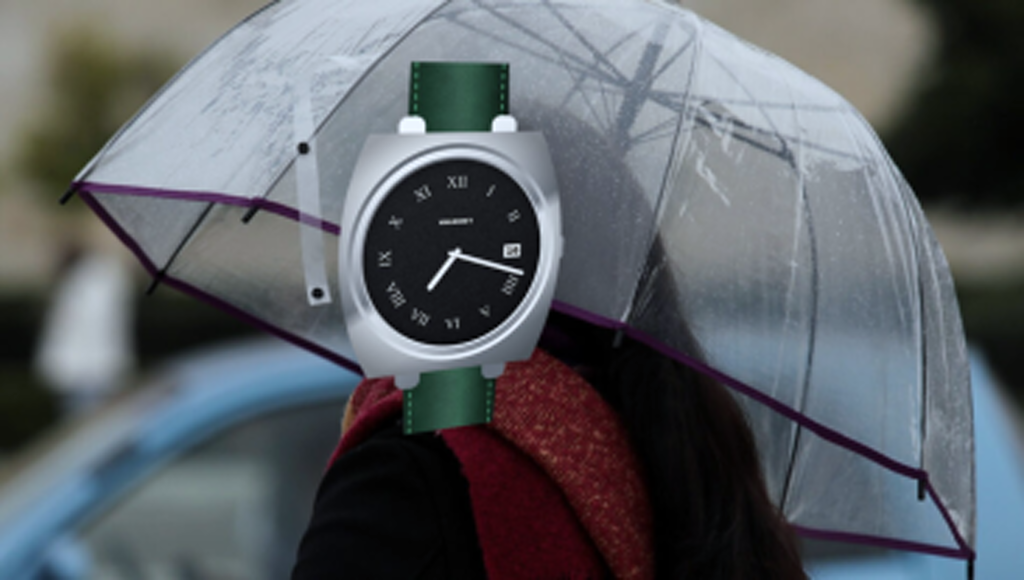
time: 7:18
